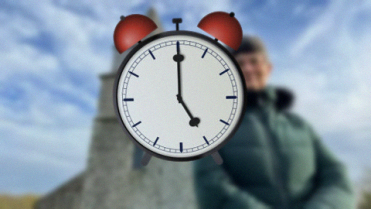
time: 5:00
